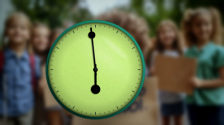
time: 5:59
